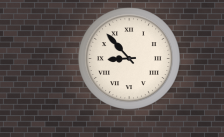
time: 8:53
